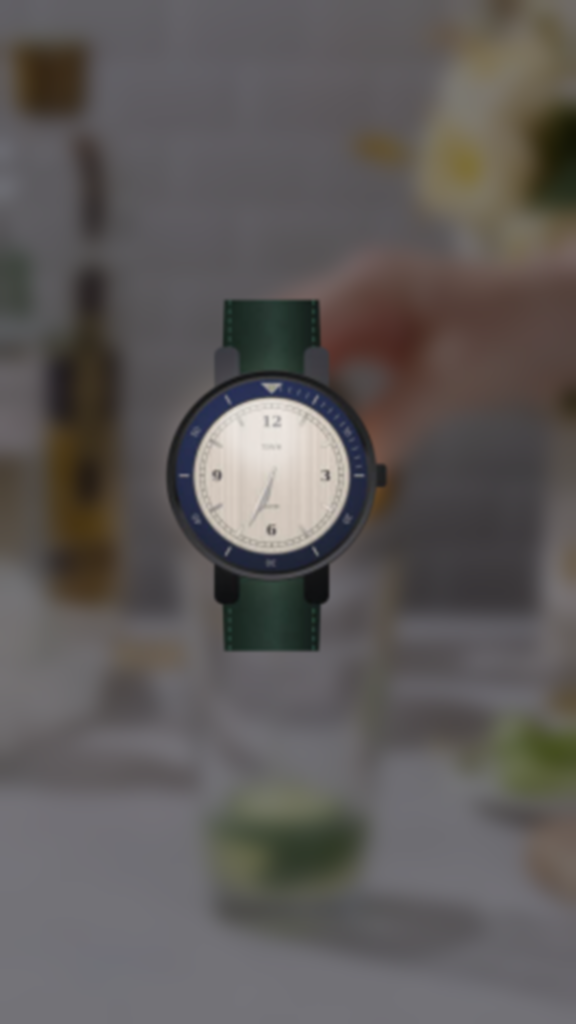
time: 6:34
